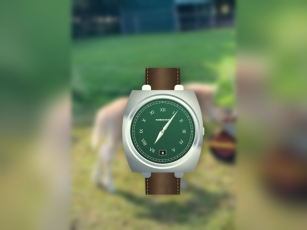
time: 7:06
